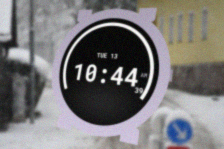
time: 10:44
